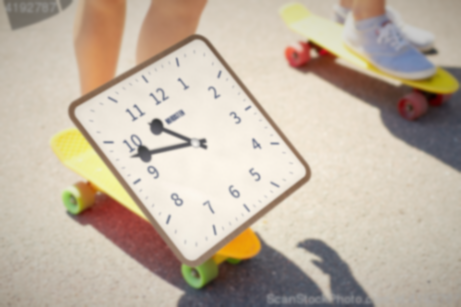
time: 10:48
